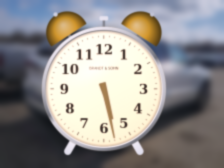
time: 5:28
